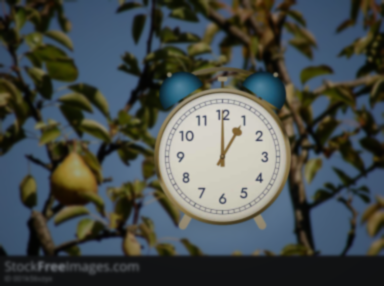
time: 1:00
